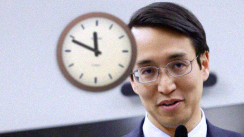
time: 11:49
